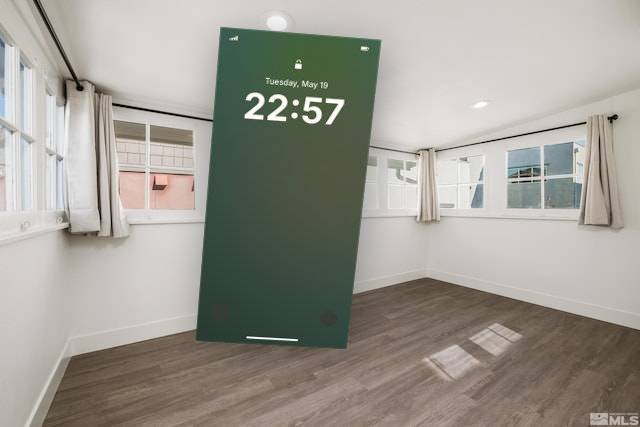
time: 22:57
